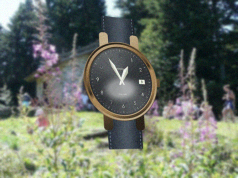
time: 12:55
